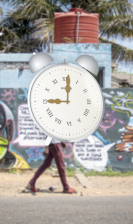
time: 9:01
